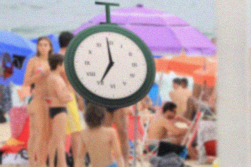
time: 6:59
